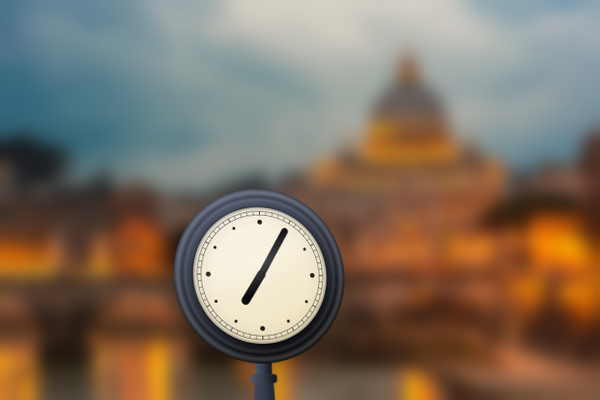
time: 7:05
